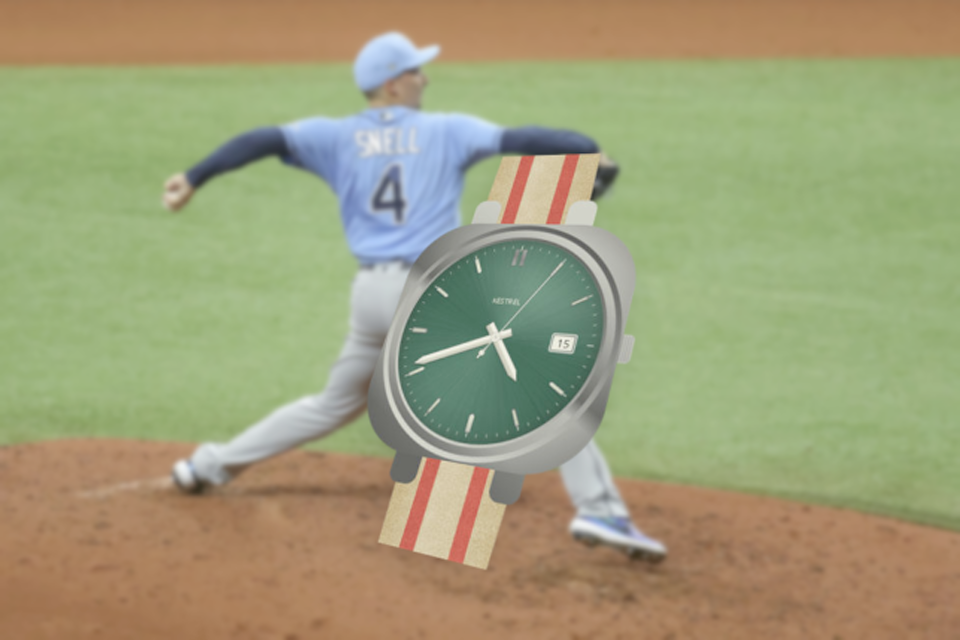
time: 4:41:05
